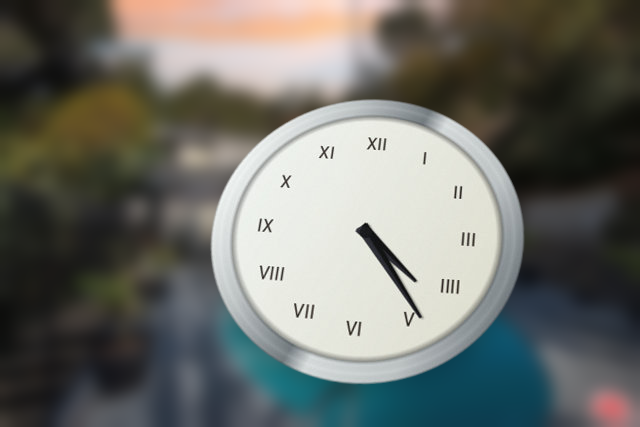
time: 4:24
